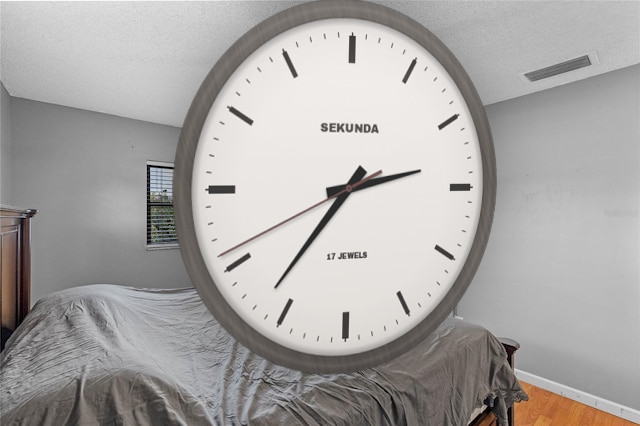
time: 2:36:41
